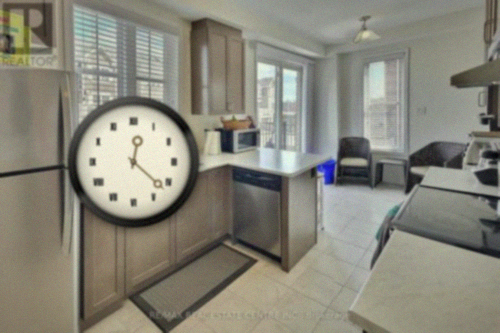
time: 12:22
